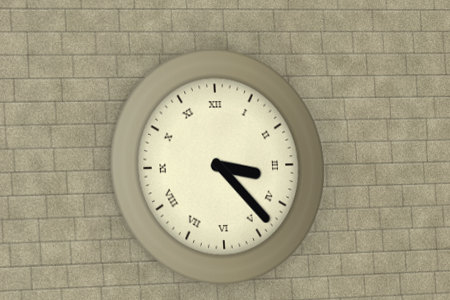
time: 3:23
